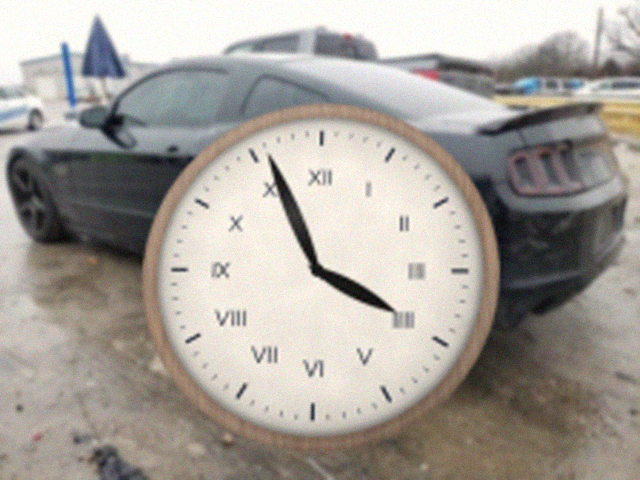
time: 3:56
